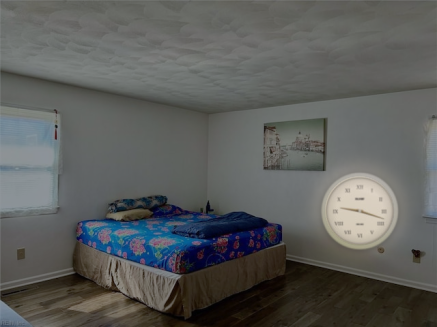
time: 9:18
